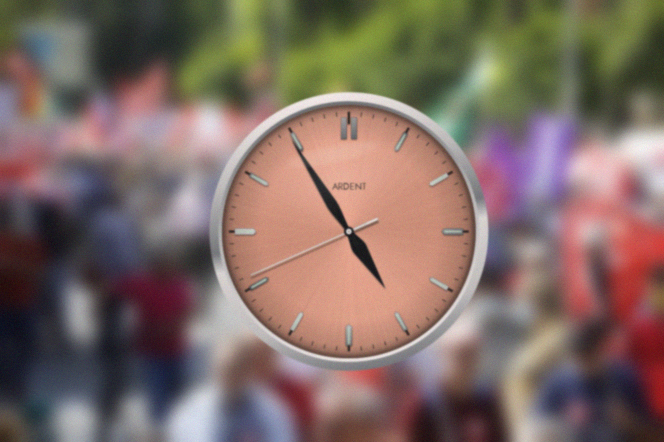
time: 4:54:41
